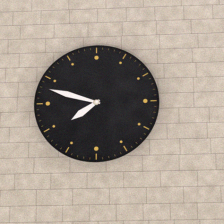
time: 7:48
